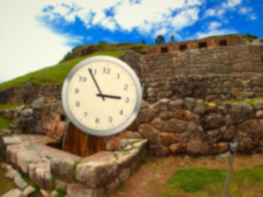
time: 2:54
